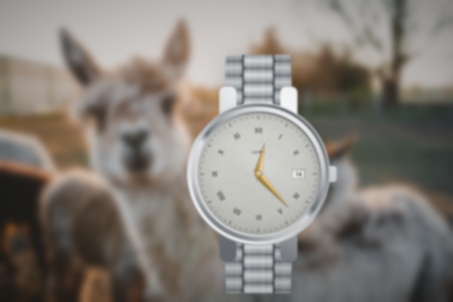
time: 12:23
